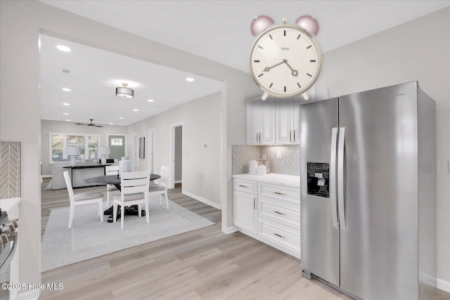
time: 4:41
